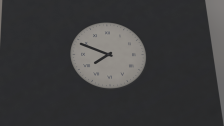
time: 7:49
